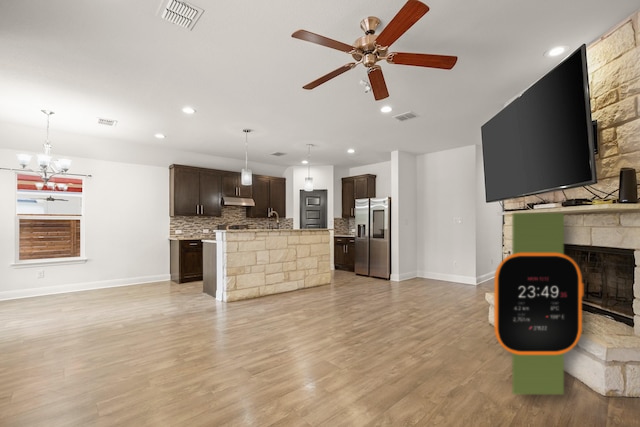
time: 23:49
